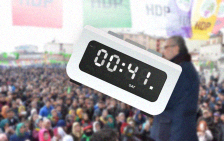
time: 0:41
